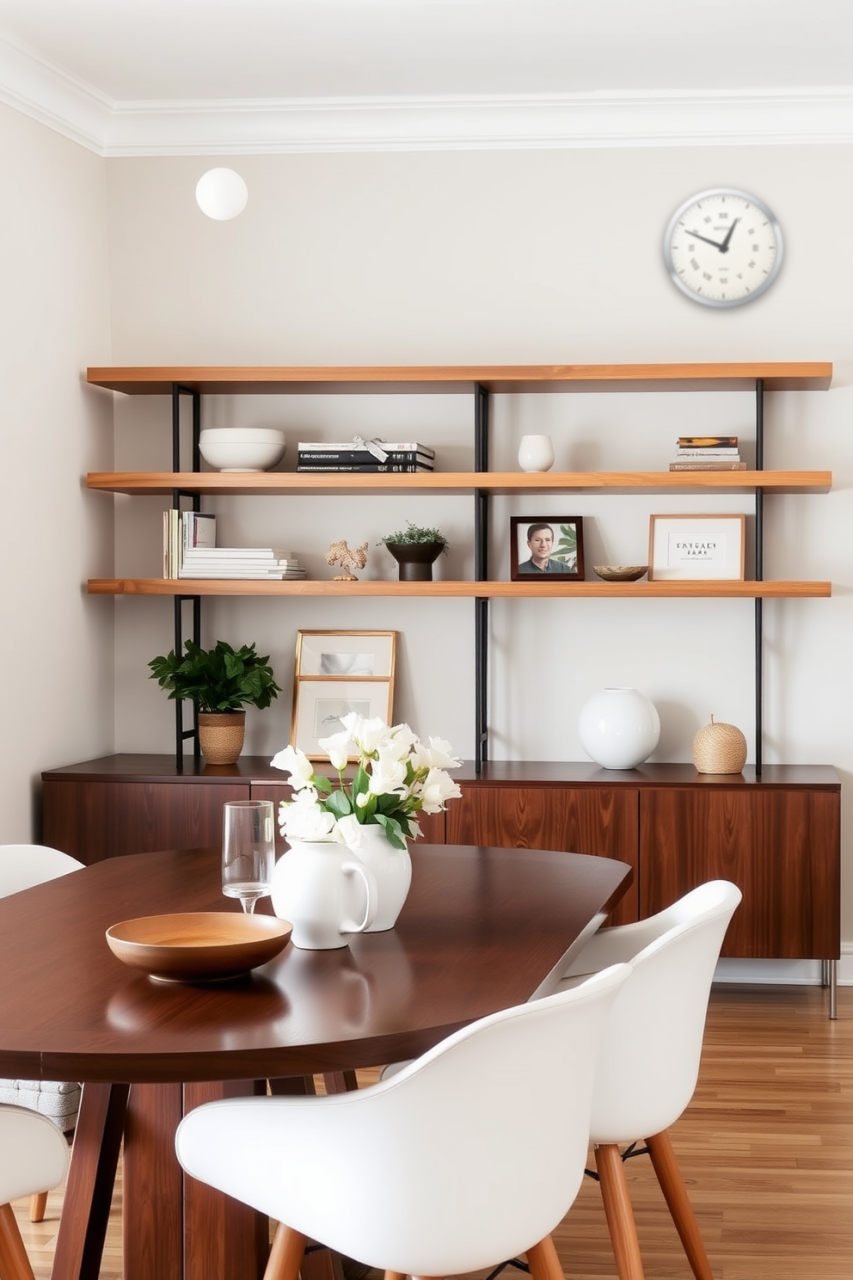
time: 12:49
